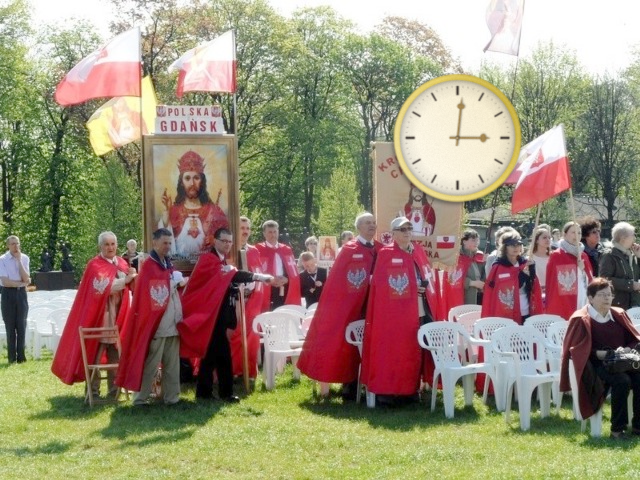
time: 3:01
